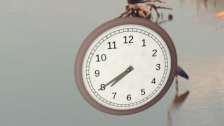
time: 7:40
